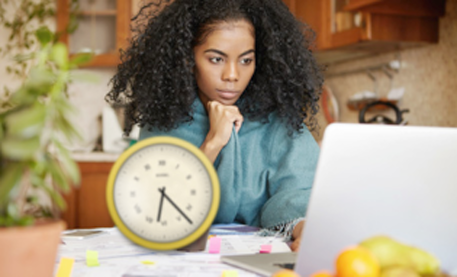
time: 6:23
